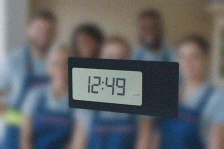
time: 12:49
